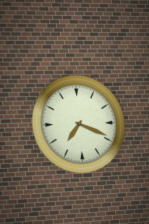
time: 7:19
